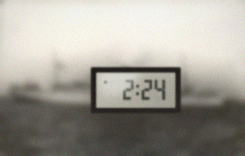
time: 2:24
